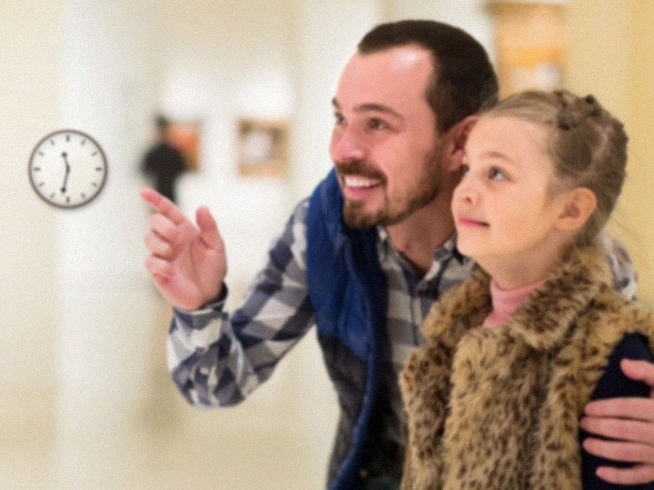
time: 11:32
